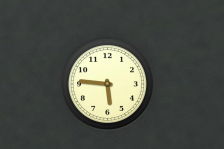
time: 5:46
